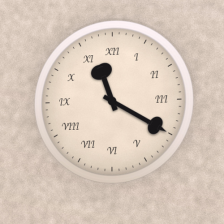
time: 11:20
